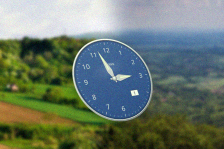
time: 2:57
